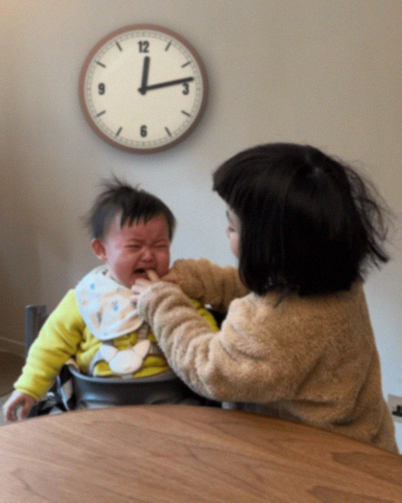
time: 12:13
